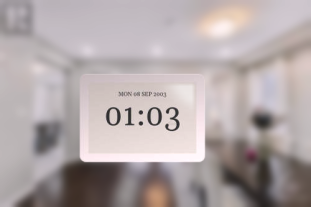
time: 1:03
